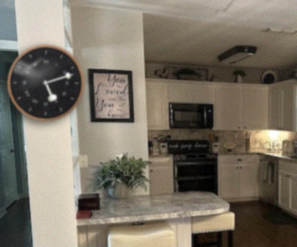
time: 5:12
